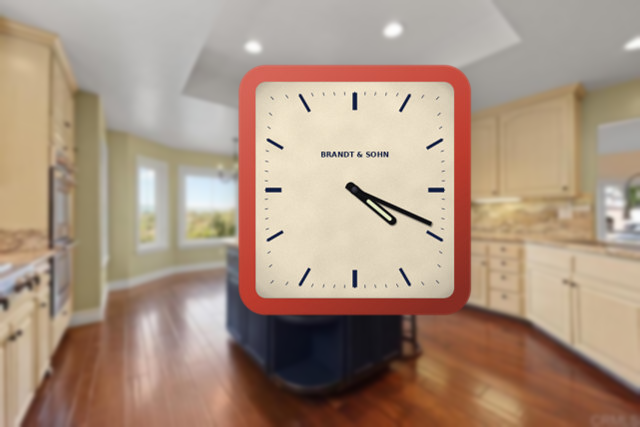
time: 4:19
